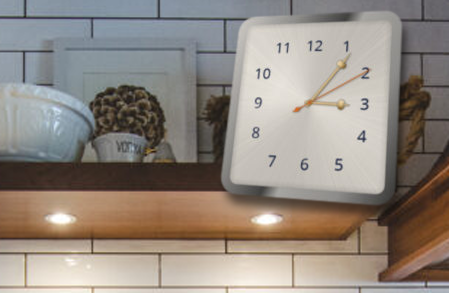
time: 3:06:10
